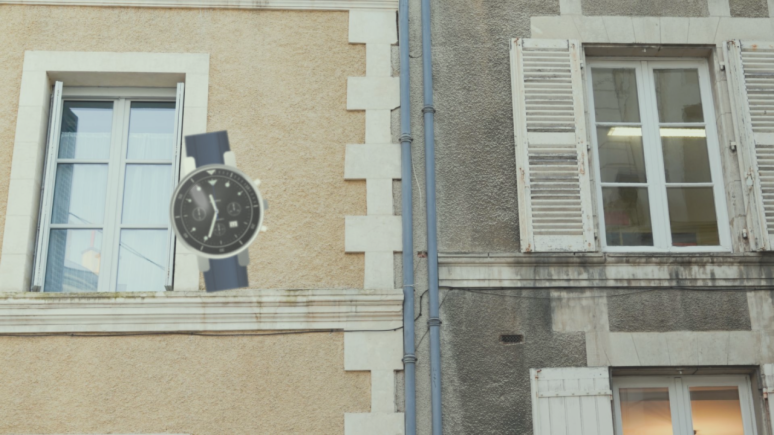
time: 11:34
